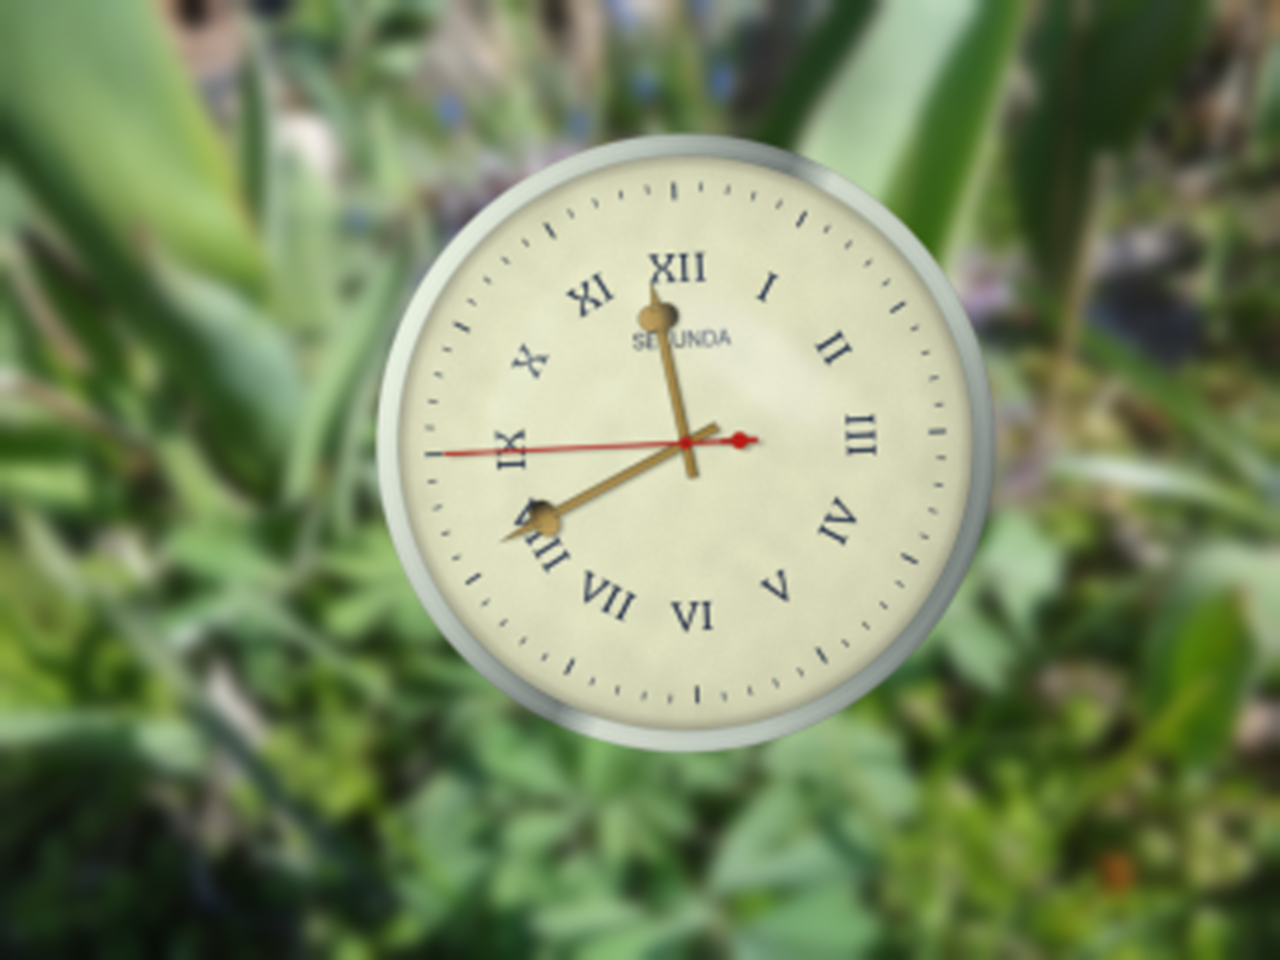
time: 11:40:45
